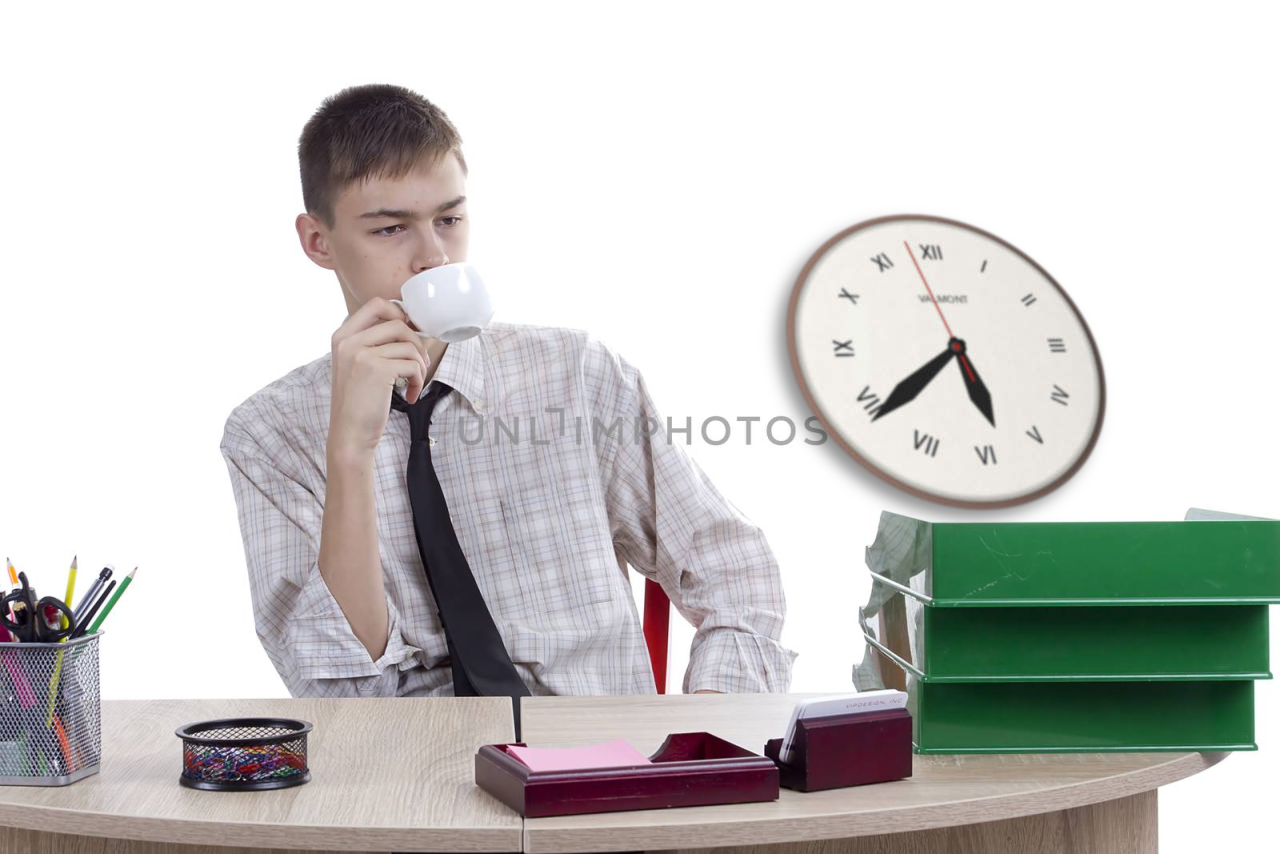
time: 5:38:58
